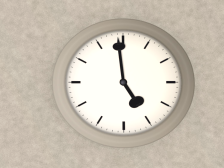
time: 4:59
